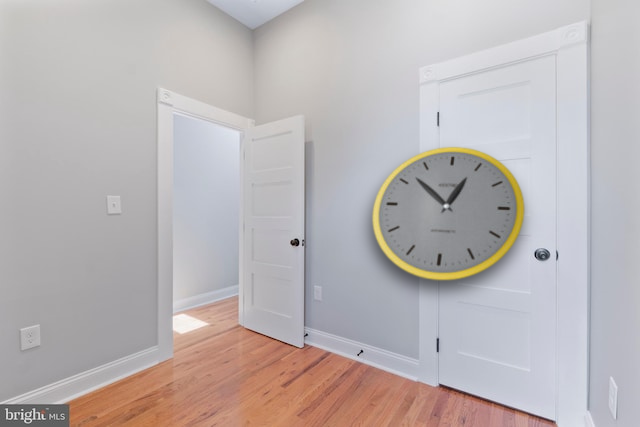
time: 12:52
